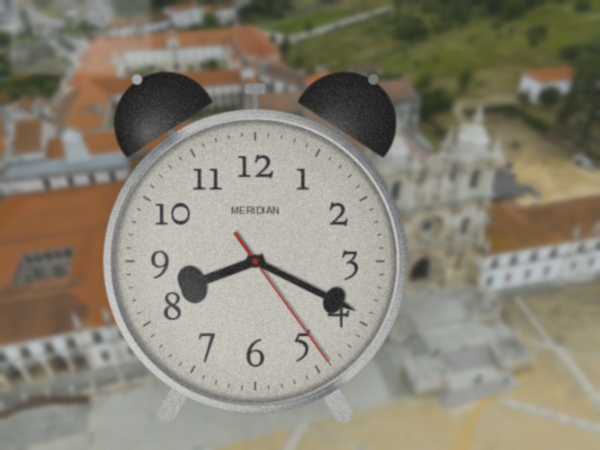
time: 8:19:24
